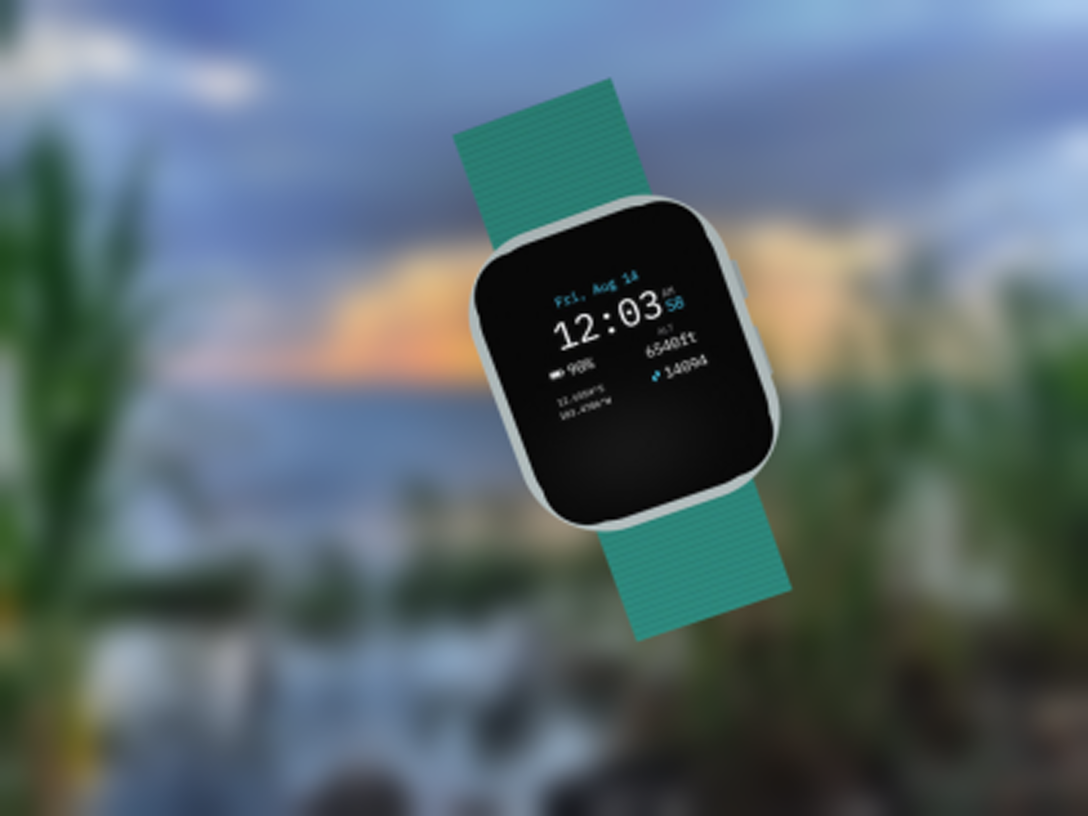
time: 12:03
